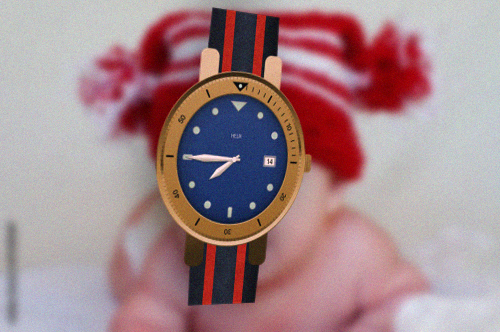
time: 7:45
